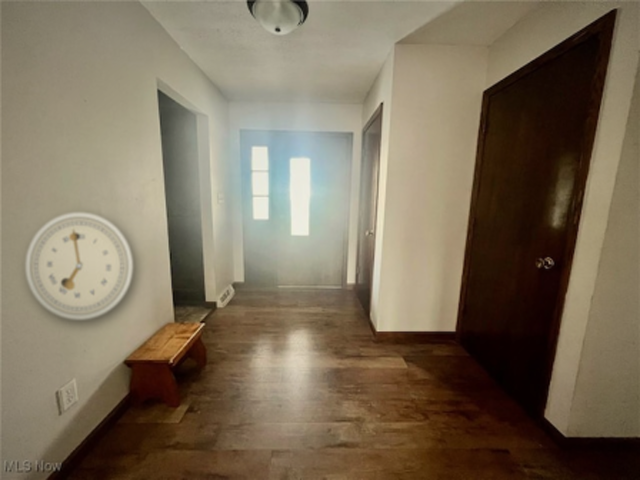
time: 6:58
